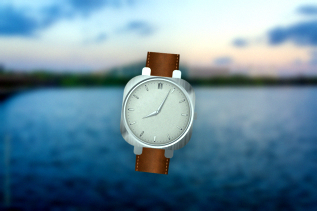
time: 8:04
